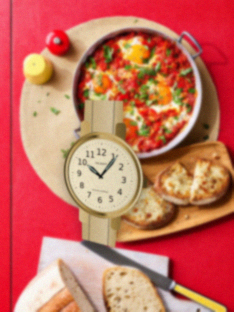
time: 10:06
